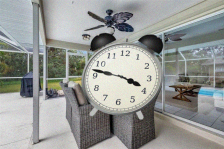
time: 3:47
